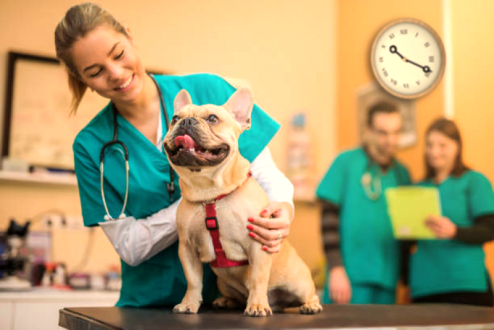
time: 10:19
